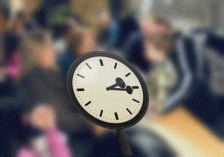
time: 2:16
